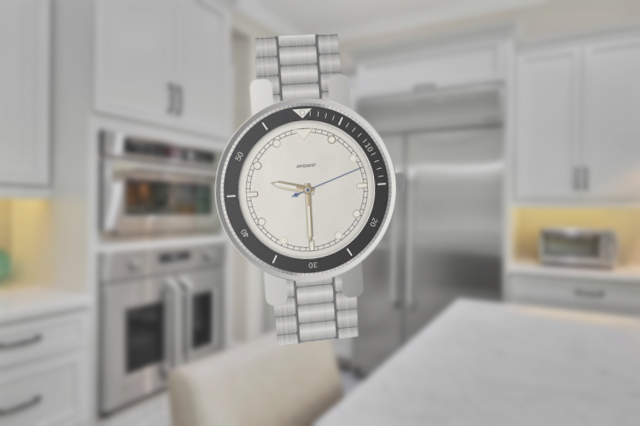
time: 9:30:12
